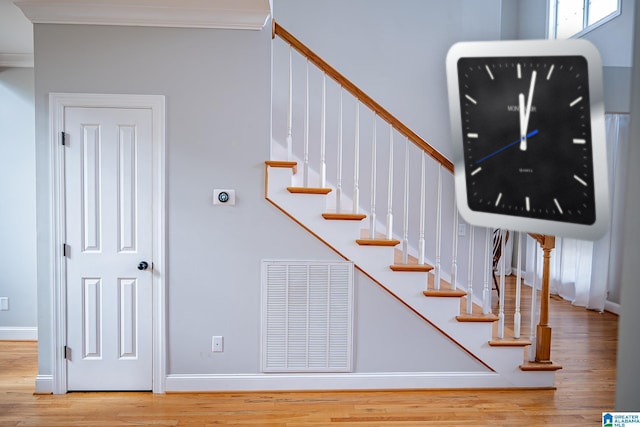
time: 12:02:41
